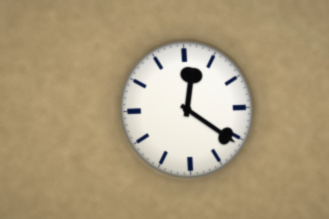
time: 12:21
